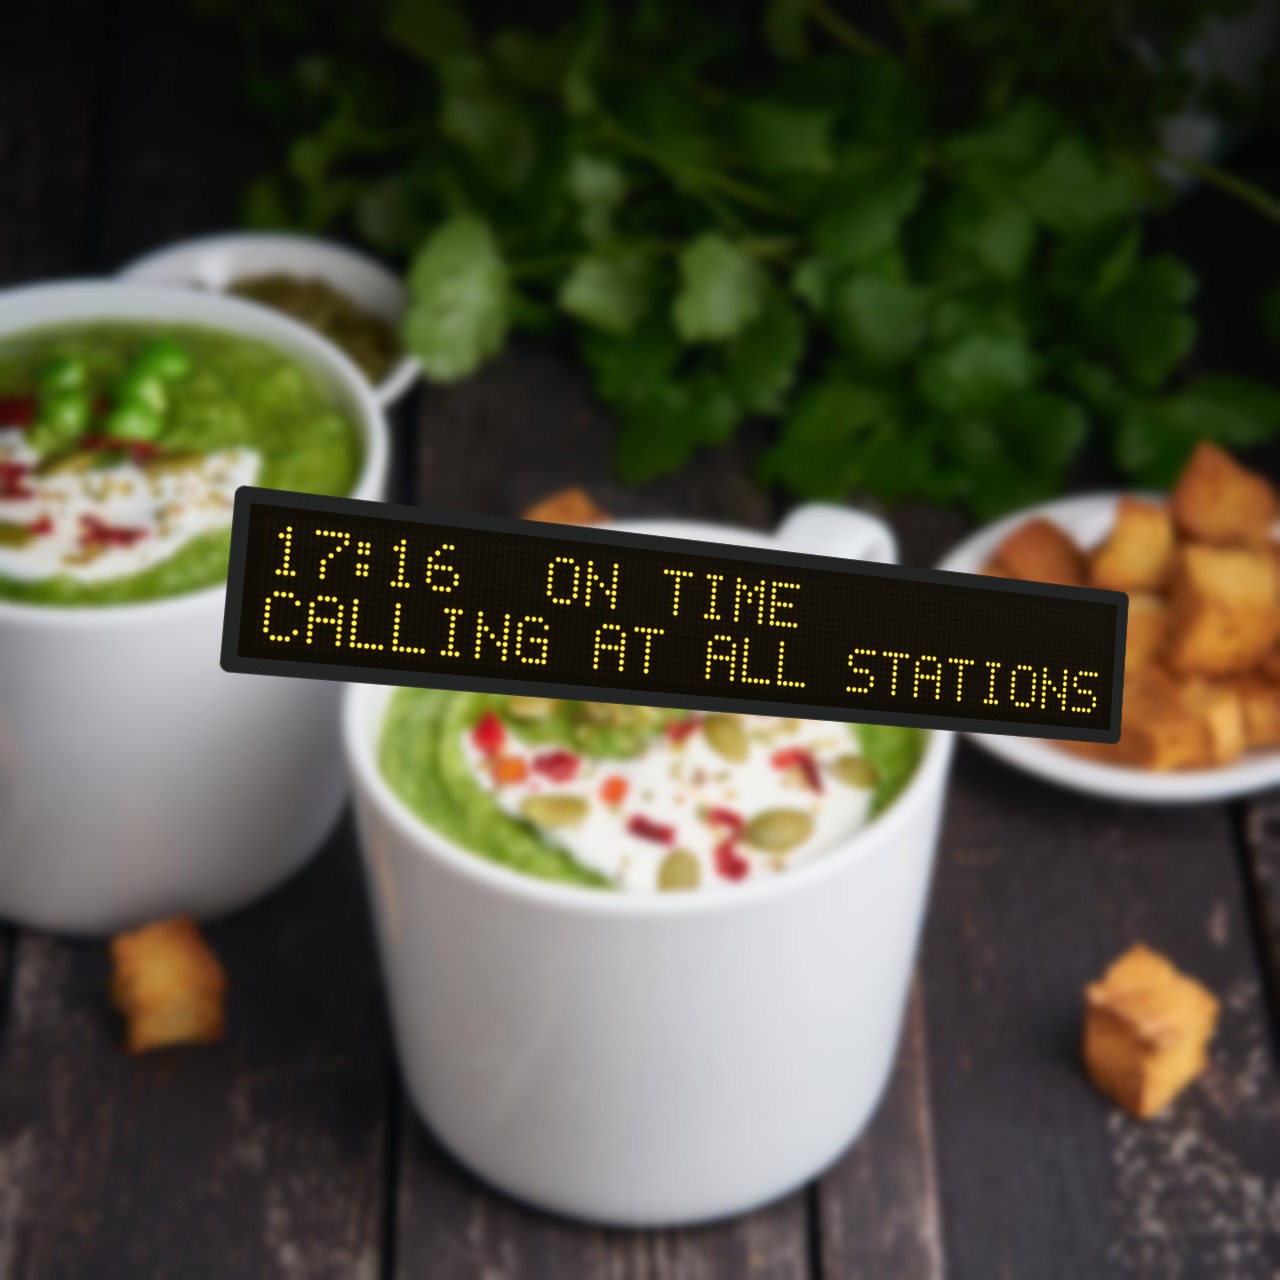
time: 17:16
